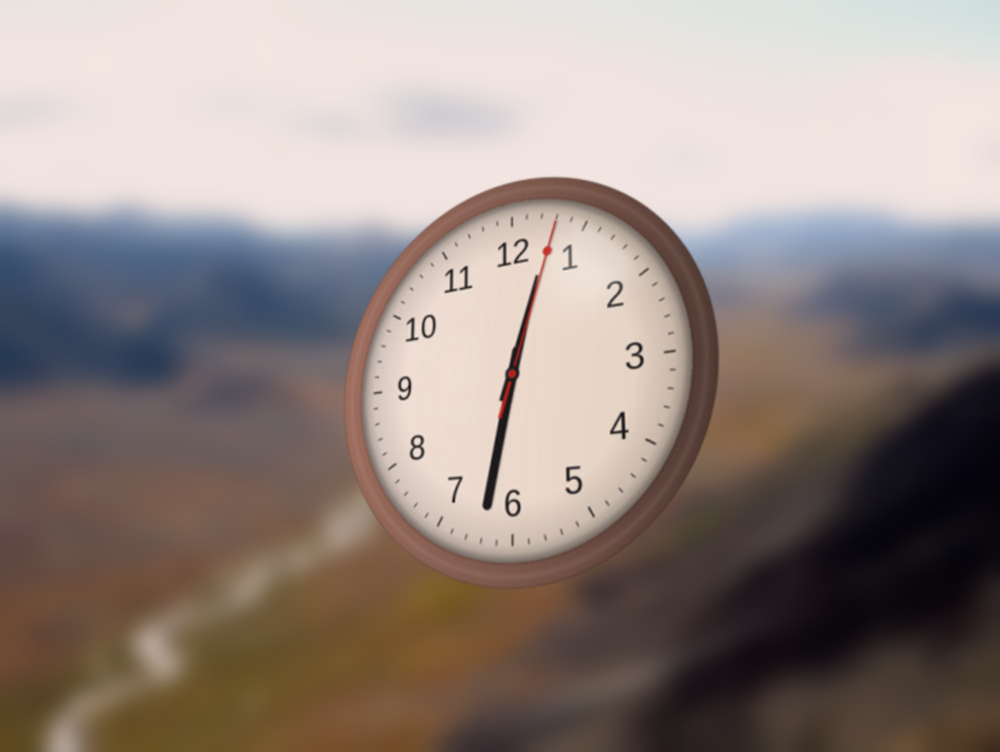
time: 12:32:03
